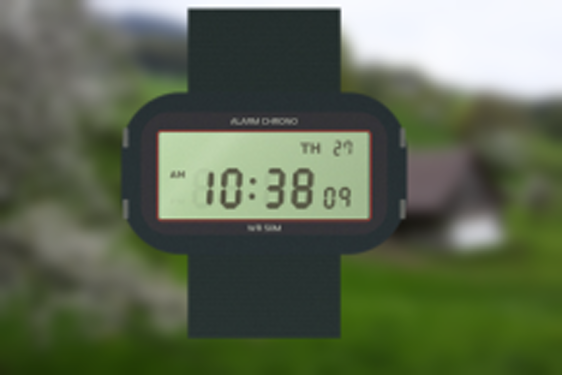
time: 10:38:09
